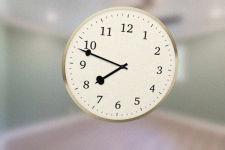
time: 7:48
